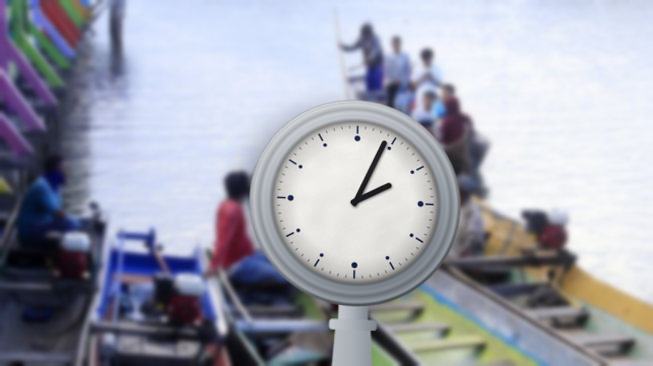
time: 2:04
